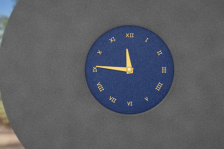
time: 11:46
